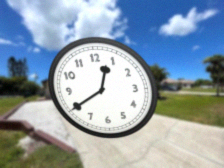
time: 12:40
